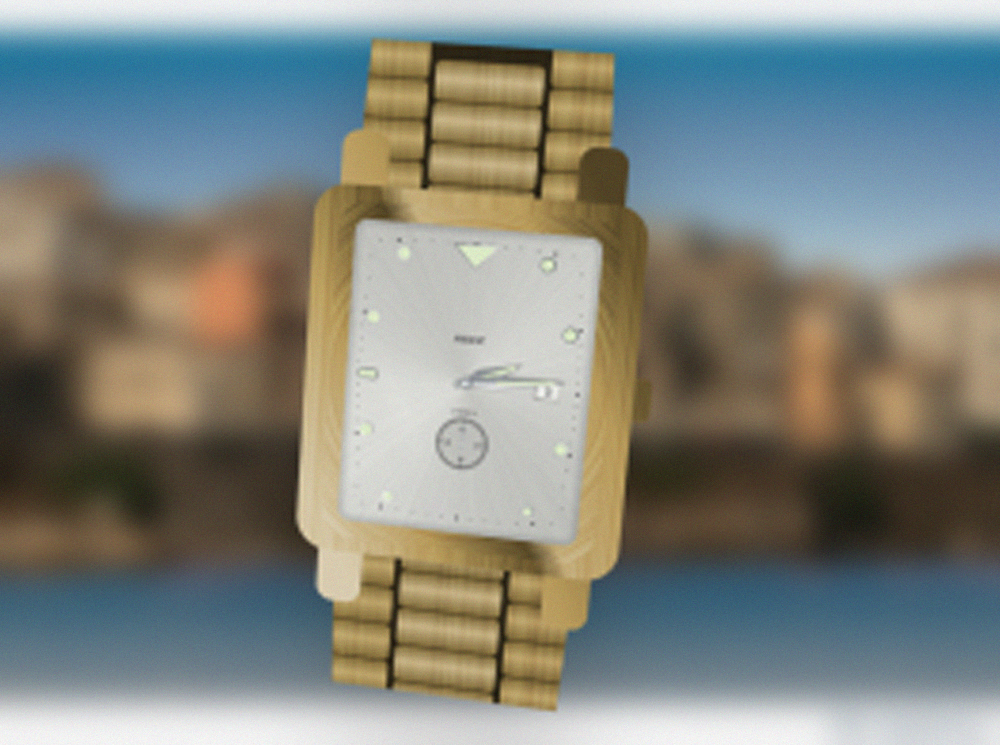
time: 2:14
